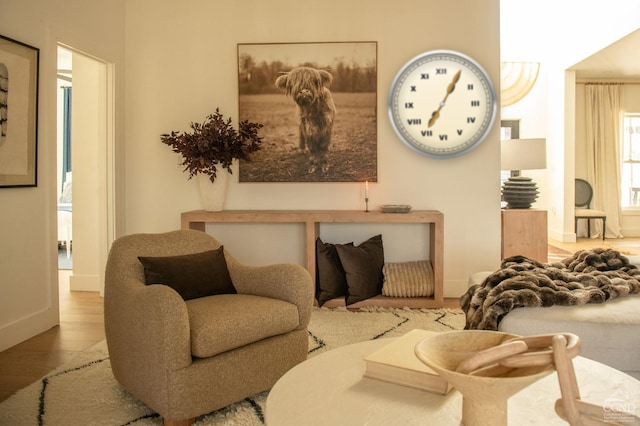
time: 7:05
